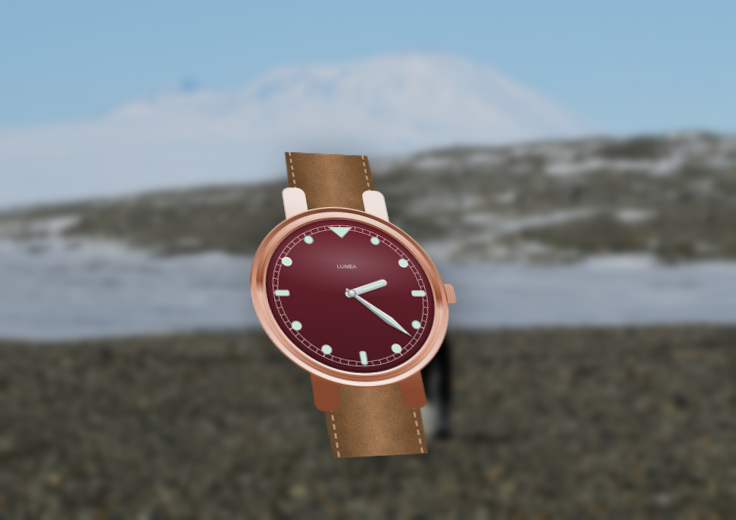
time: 2:22
